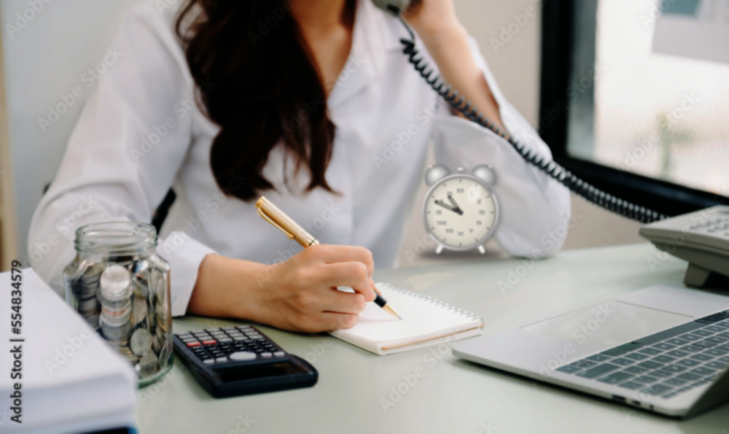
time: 10:49
